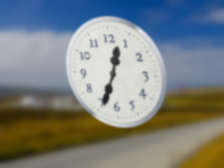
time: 12:34
